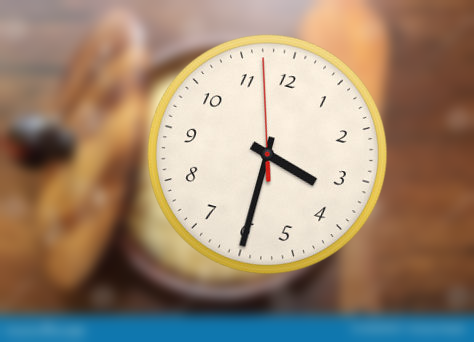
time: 3:29:57
